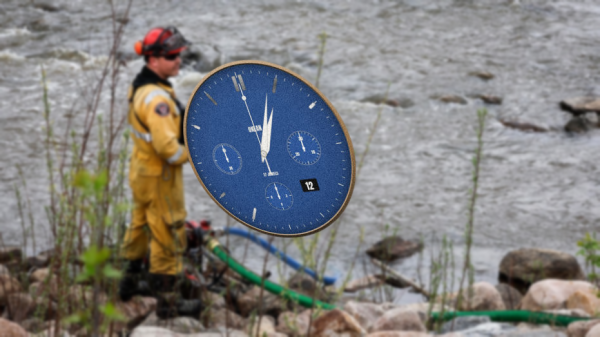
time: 1:04
